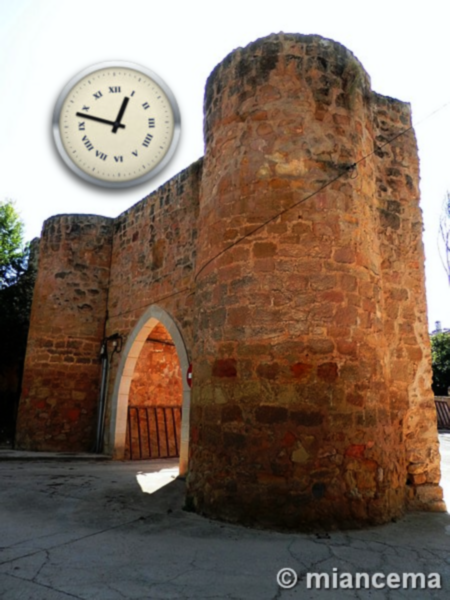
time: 12:48
